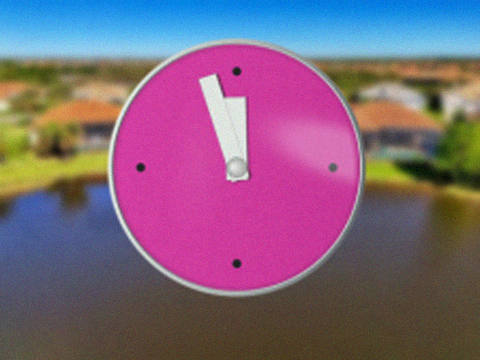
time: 11:57
